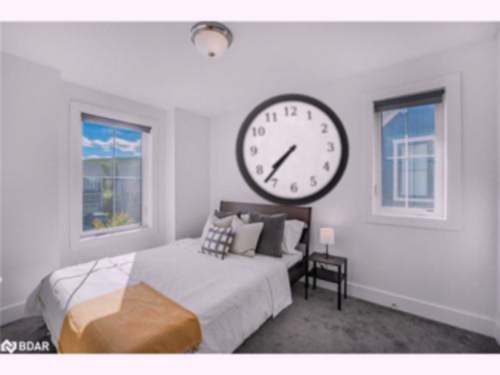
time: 7:37
